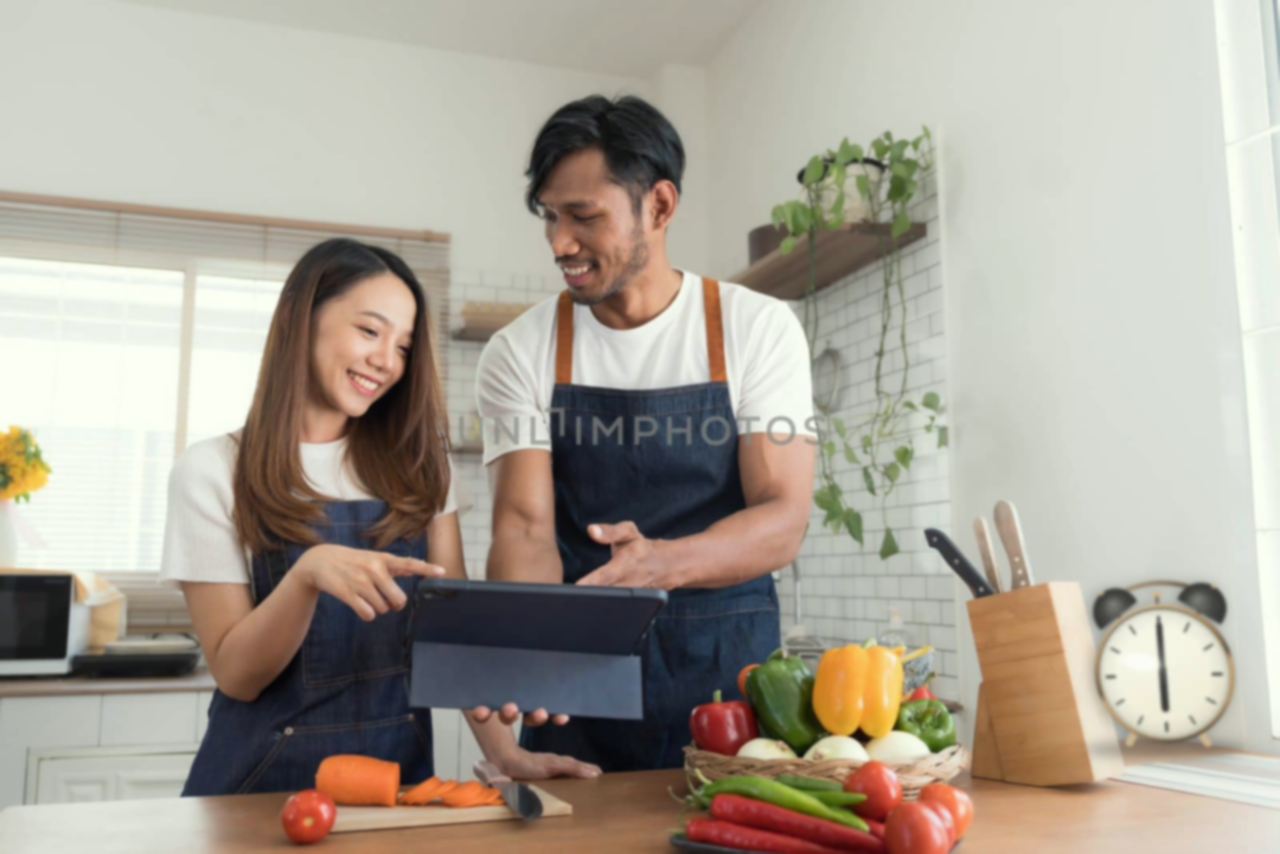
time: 6:00
